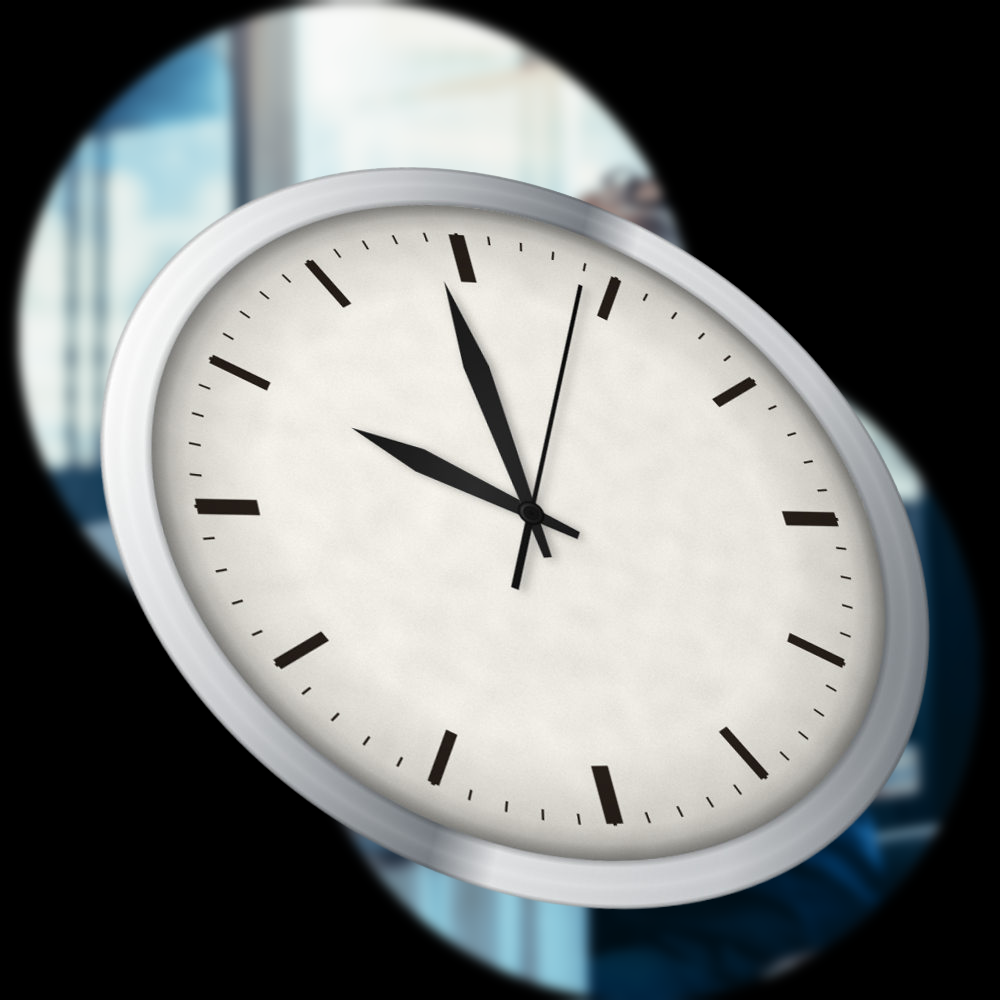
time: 9:59:04
